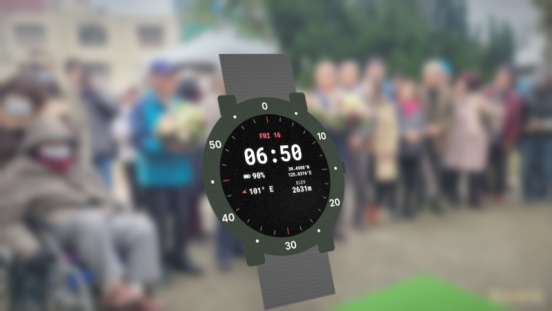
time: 6:50
